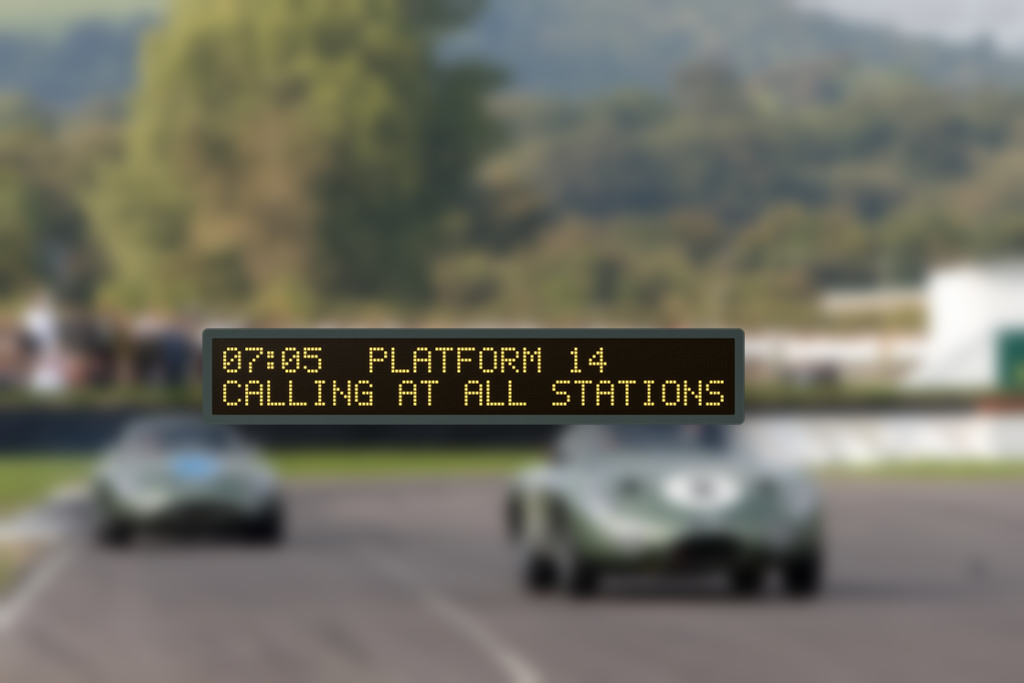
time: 7:05
